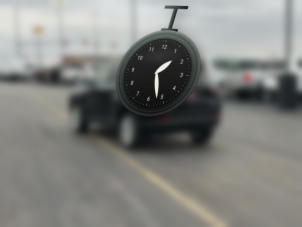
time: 1:27
